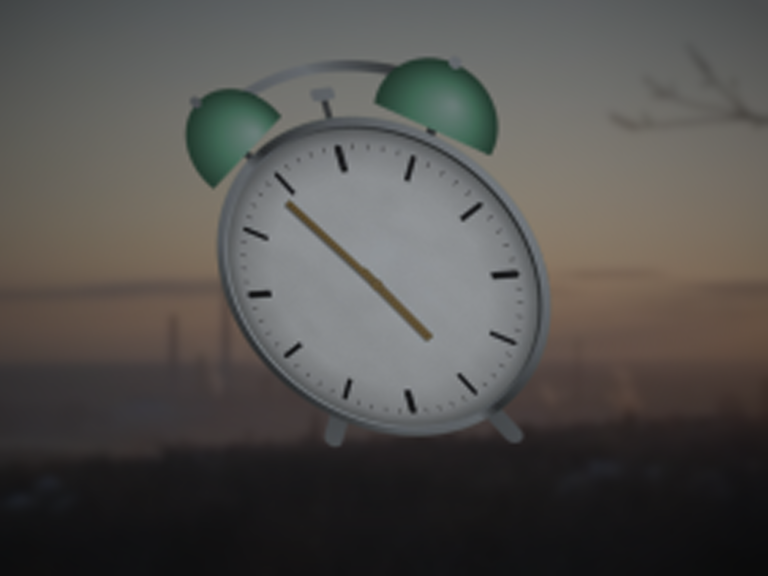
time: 4:54
